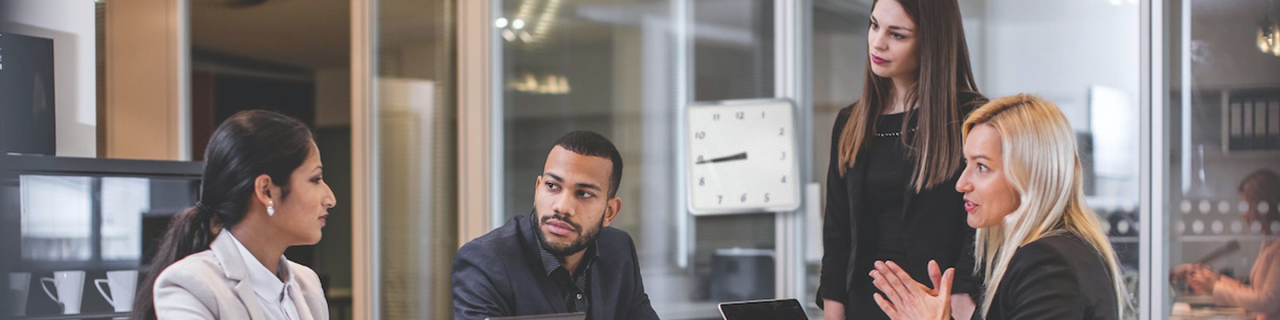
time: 8:44
